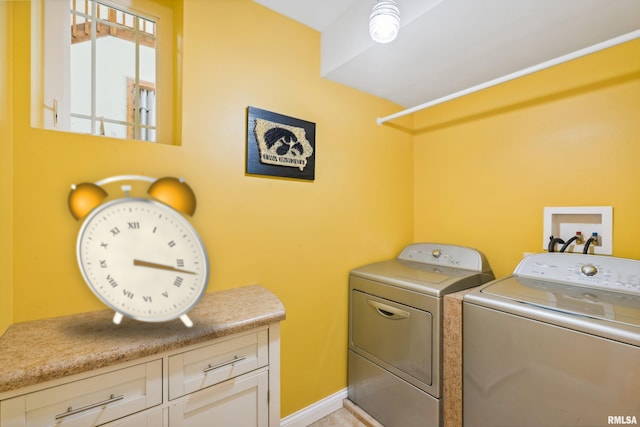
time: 3:17
